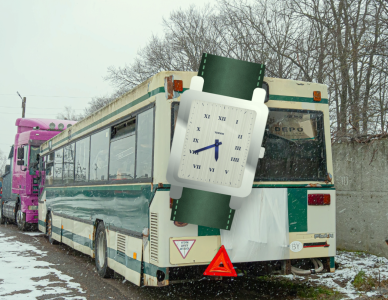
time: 5:40
